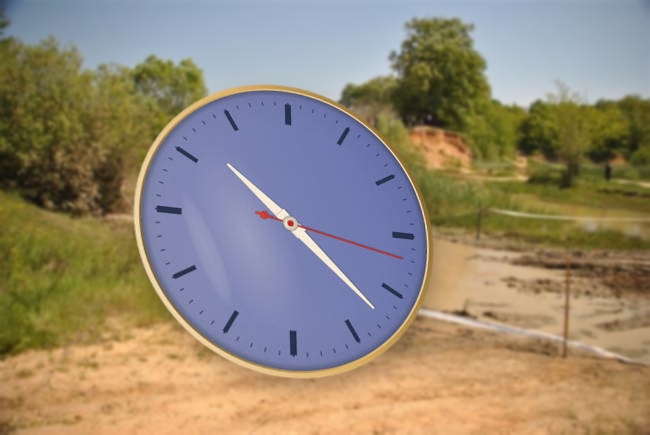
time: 10:22:17
